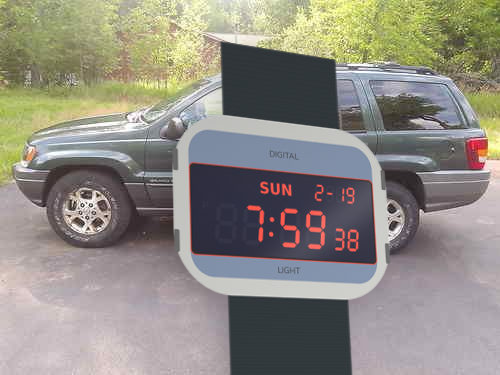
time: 7:59:38
